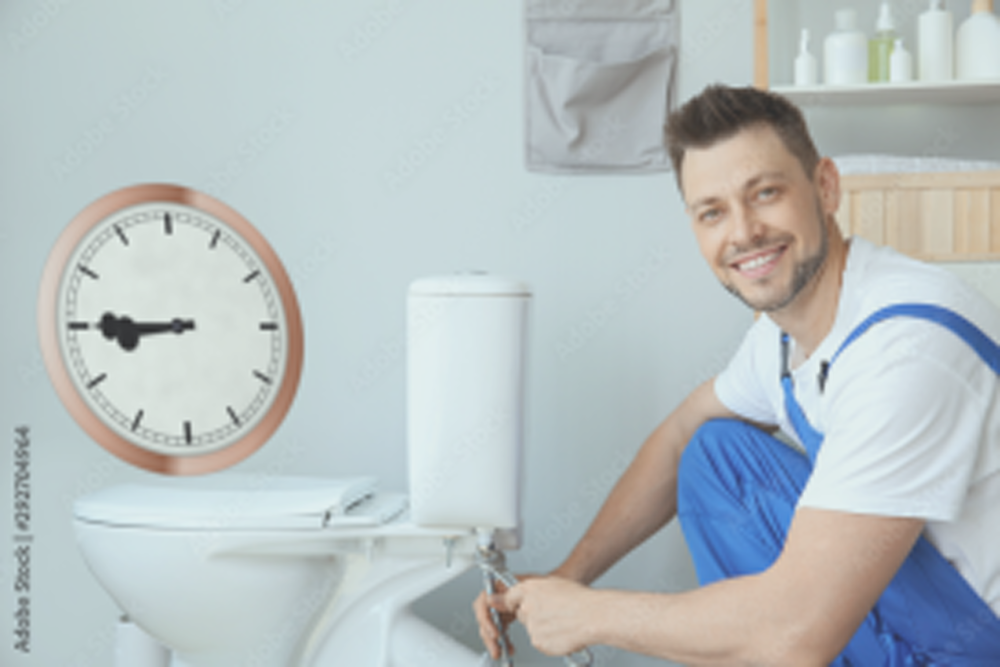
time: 8:45
